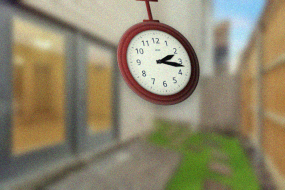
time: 2:17
